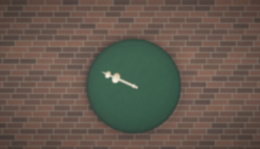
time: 9:49
